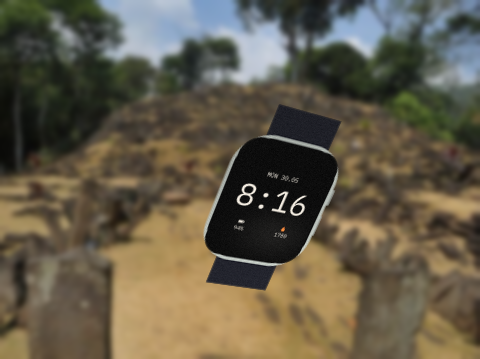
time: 8:16
